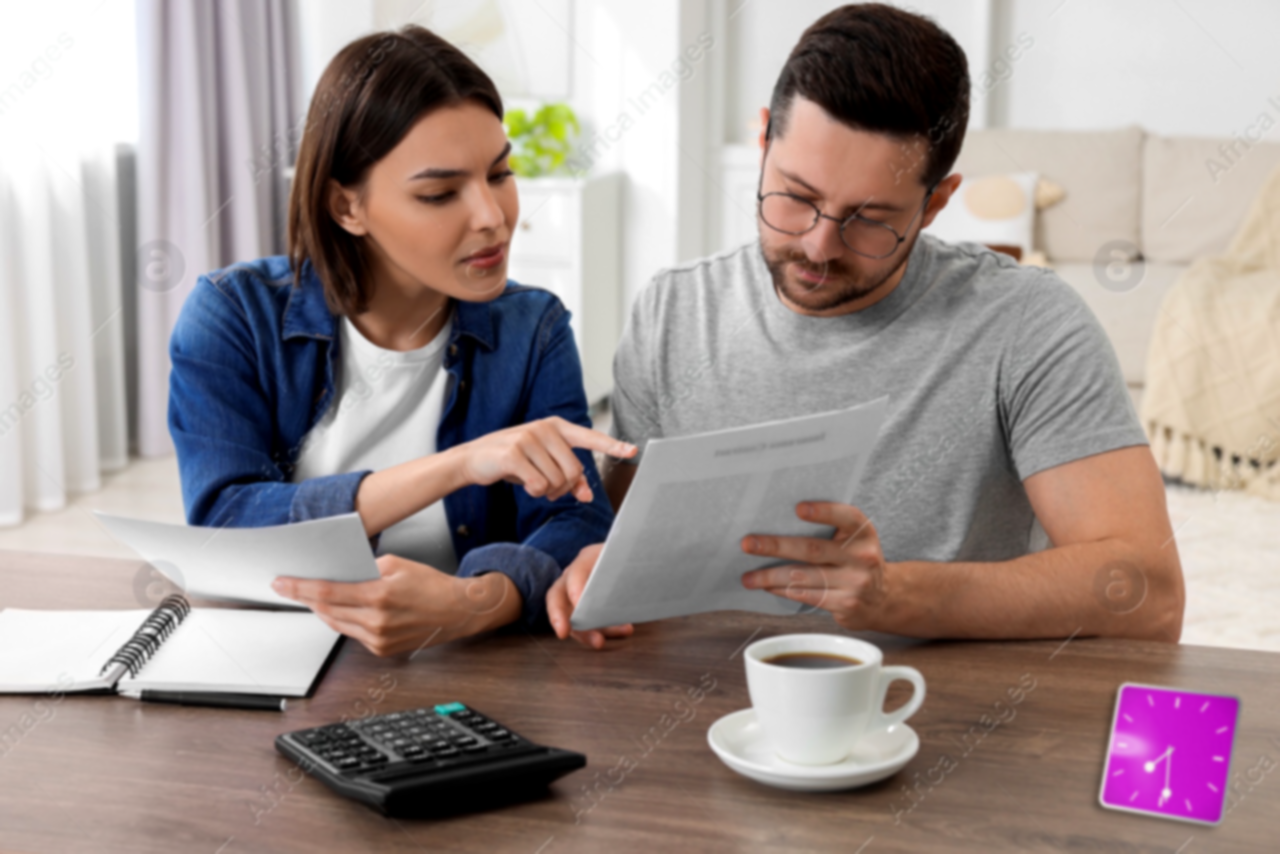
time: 7:29
